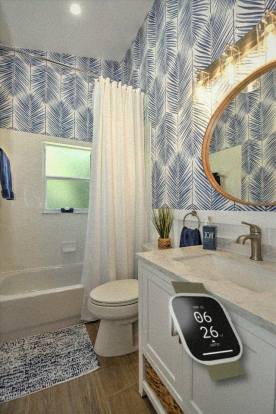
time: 6:26
